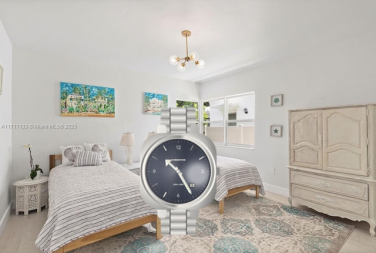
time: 10:25
